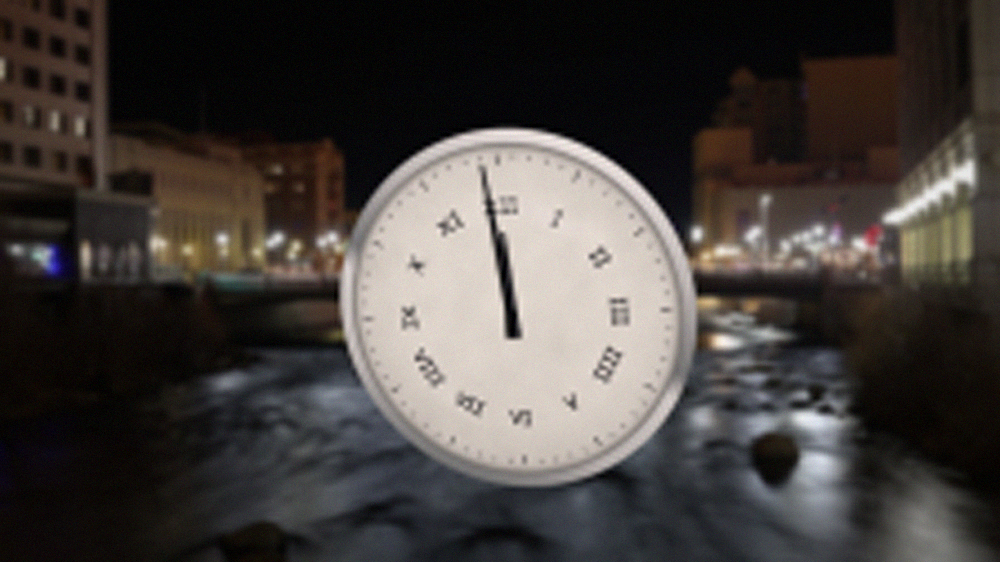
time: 11:59
